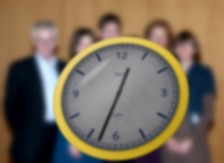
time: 12:33
